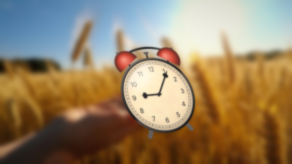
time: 9:06
